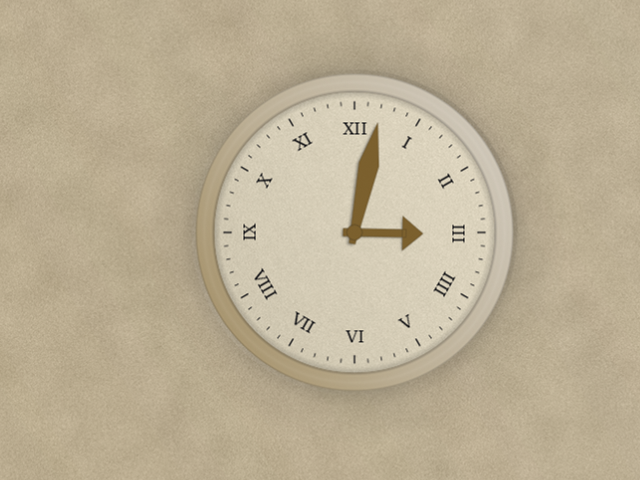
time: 3:02
